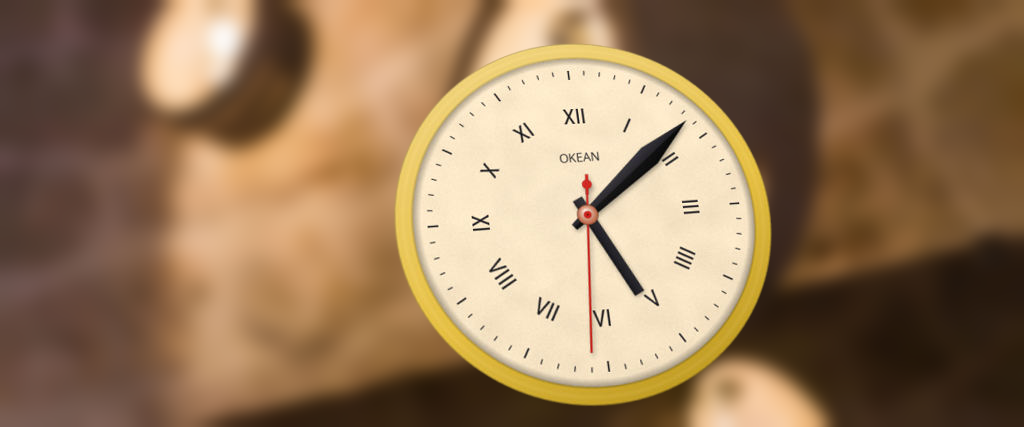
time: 5:08:31
